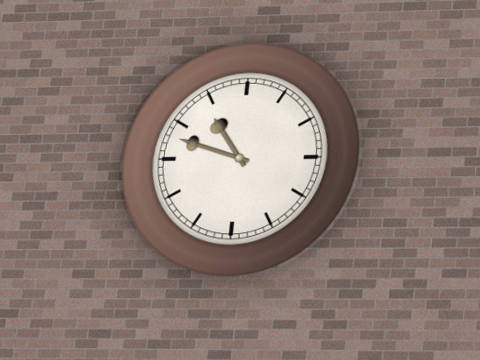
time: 10:48
